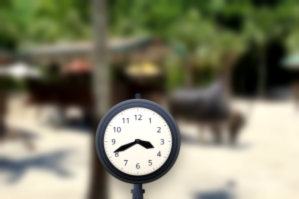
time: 3:41
